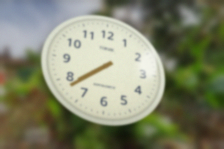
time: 7:38
